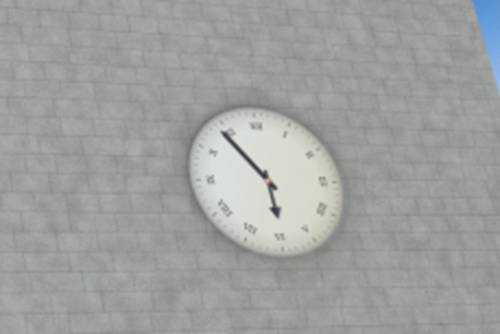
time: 5:54
